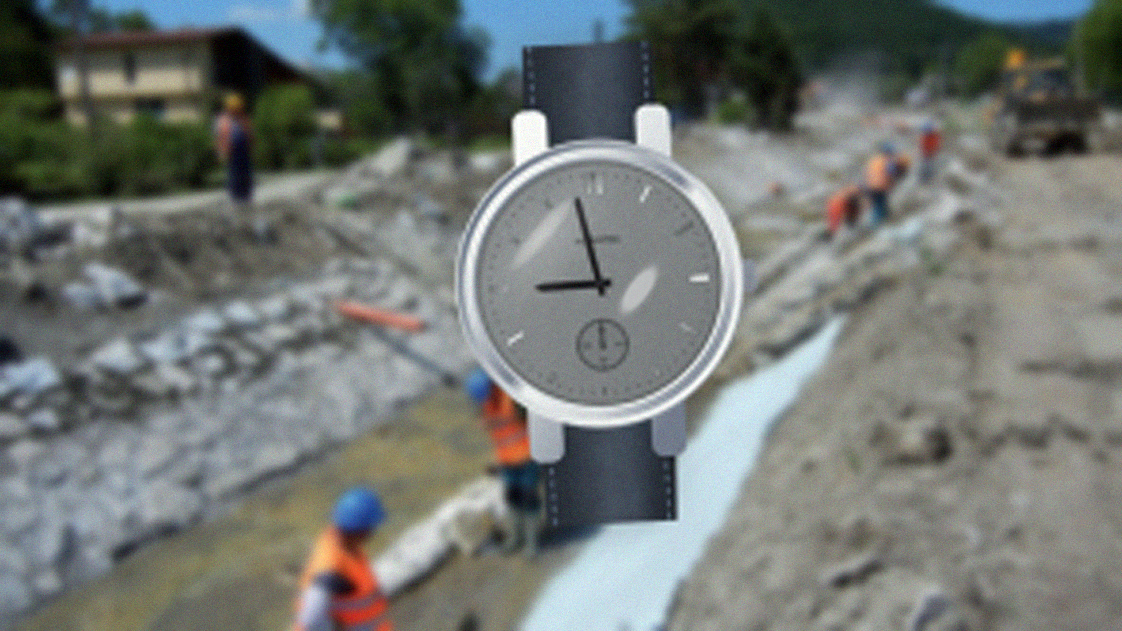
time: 8:58
